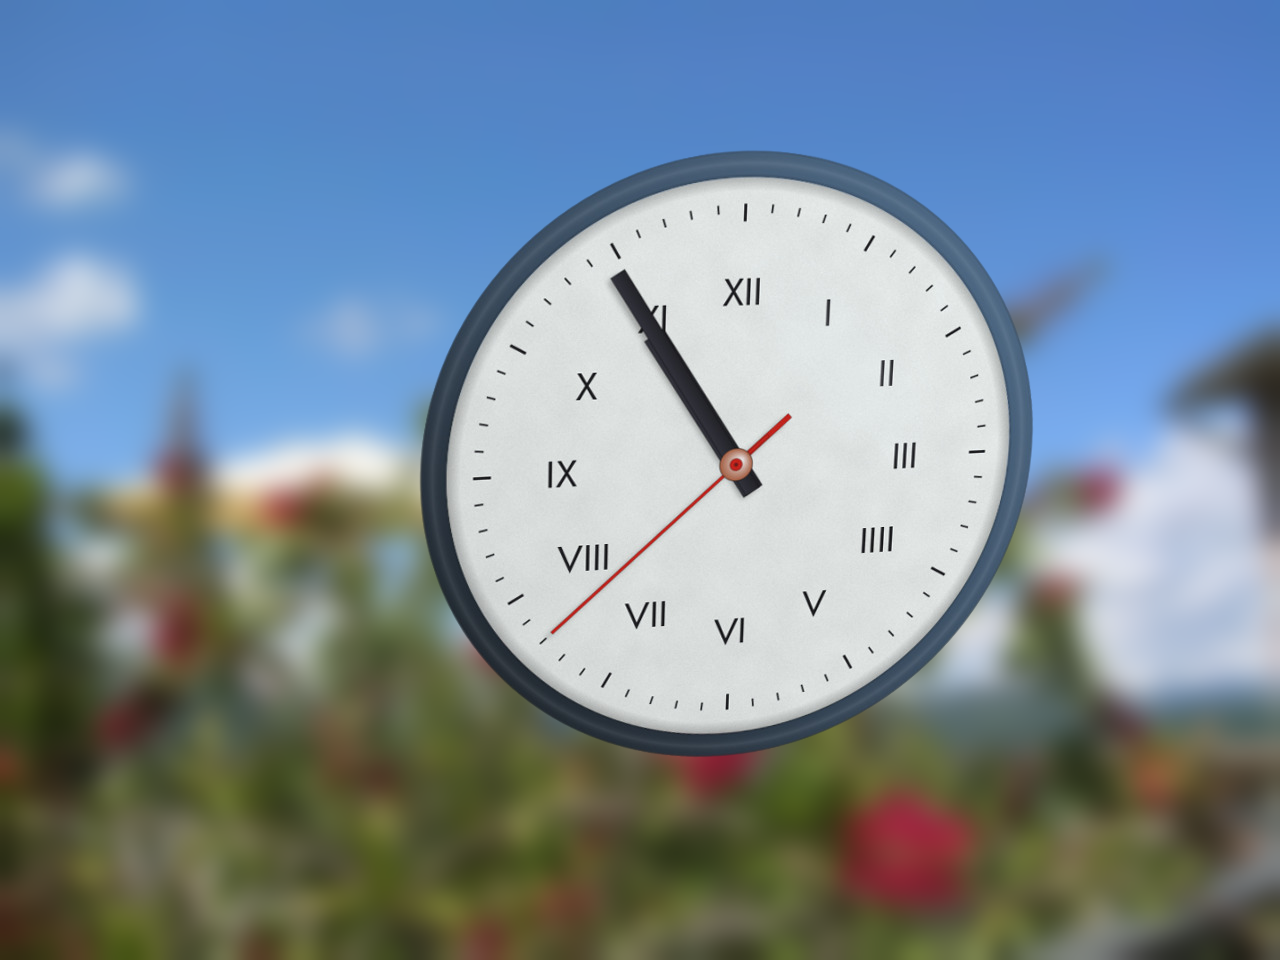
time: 10:54:38
